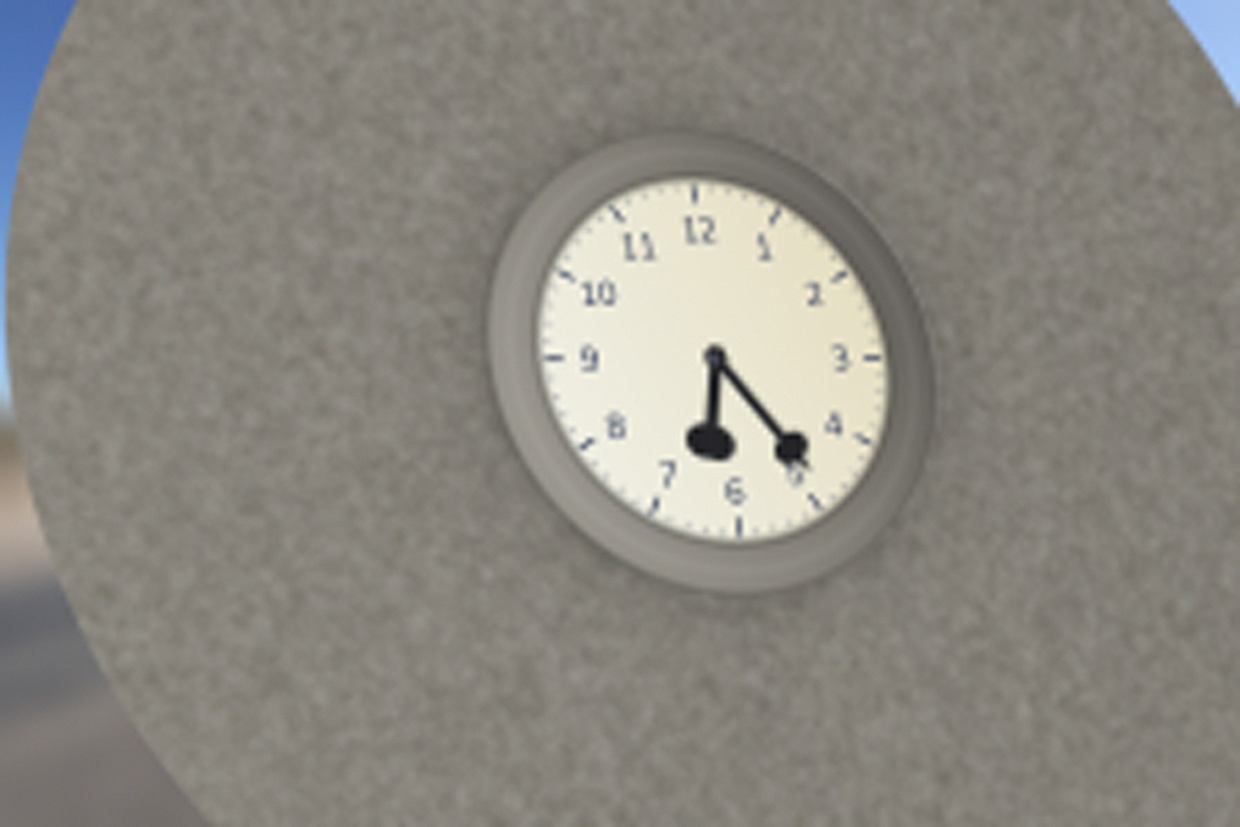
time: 6:24
